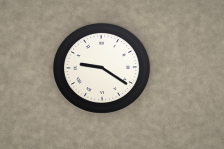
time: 9:21
